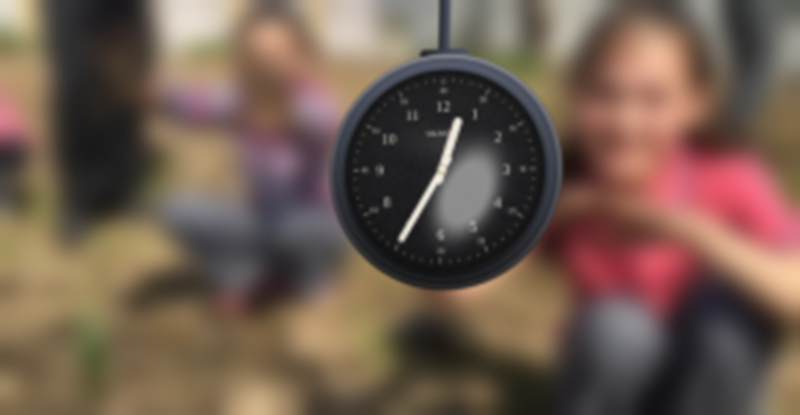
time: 12:35
